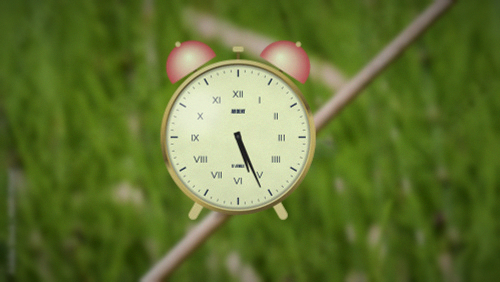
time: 5:26
